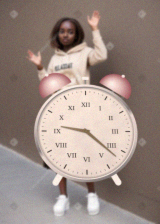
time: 9:22
